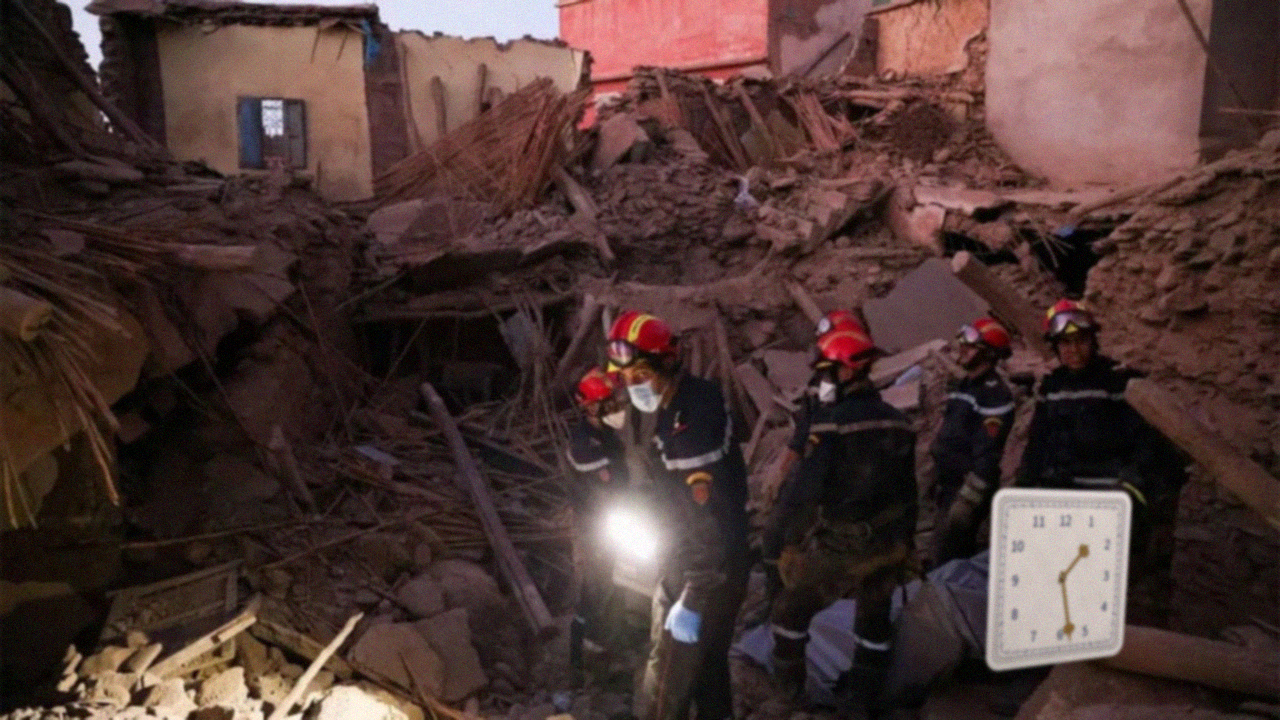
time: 1:28
